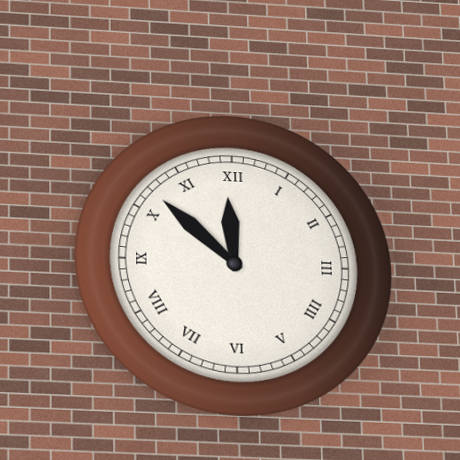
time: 11:52
